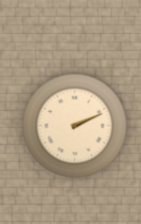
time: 2:11
